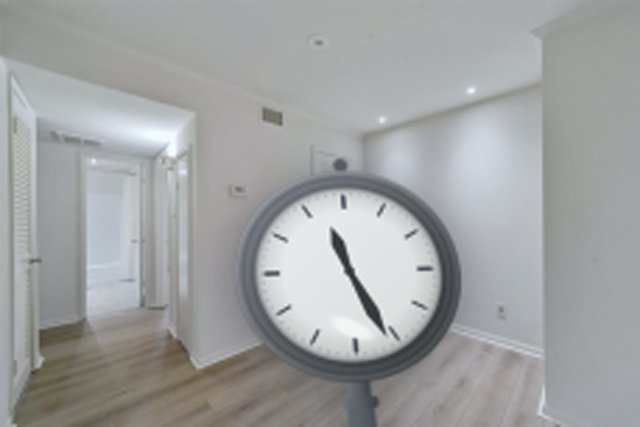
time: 11:26
